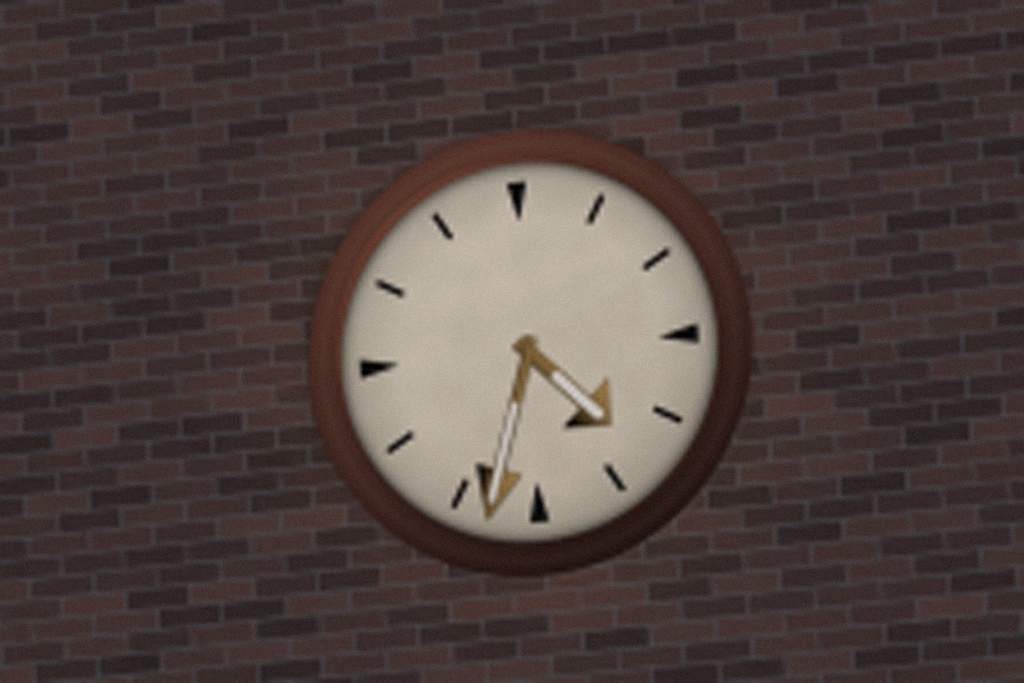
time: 4:33
